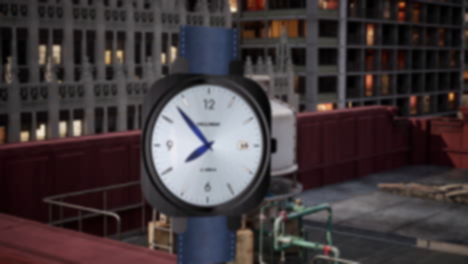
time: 7:53
